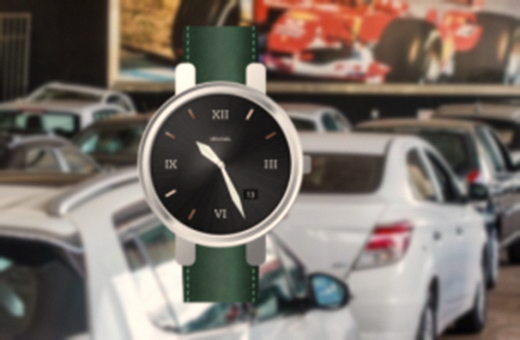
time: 10:26
